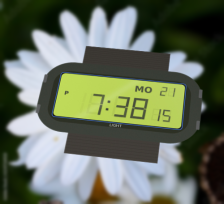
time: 7:38:15
